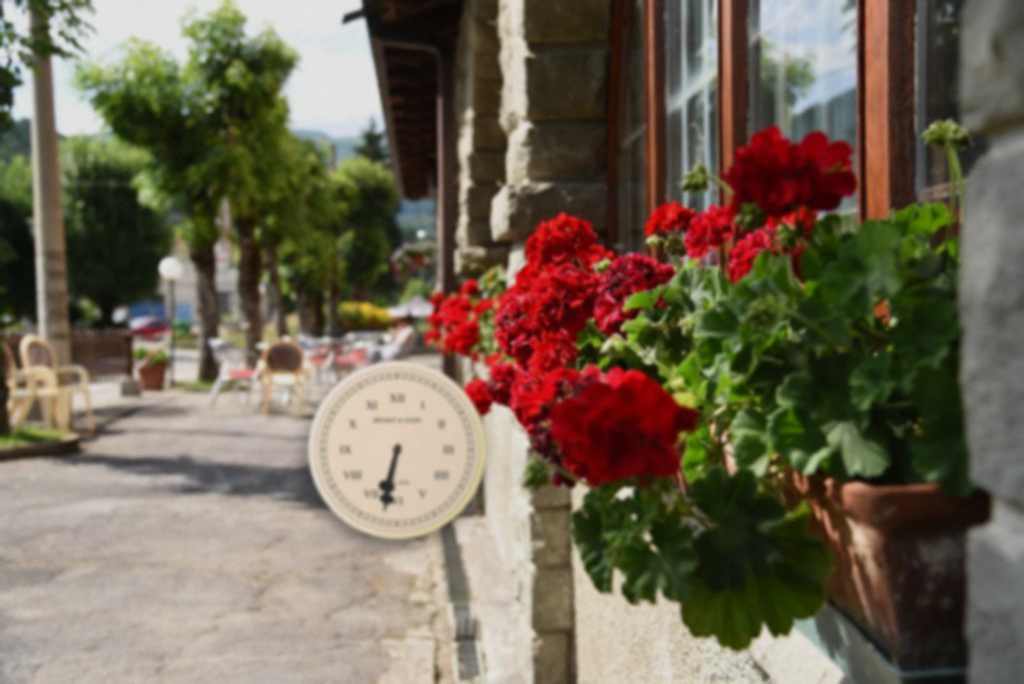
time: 6:32
